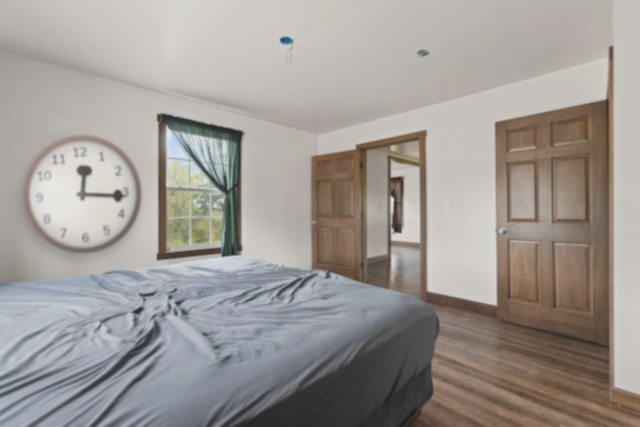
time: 12:16
